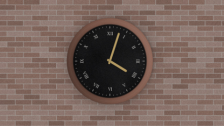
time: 4:03
